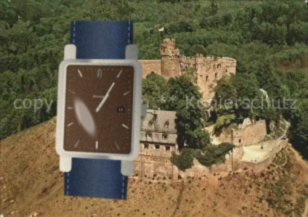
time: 1:05
